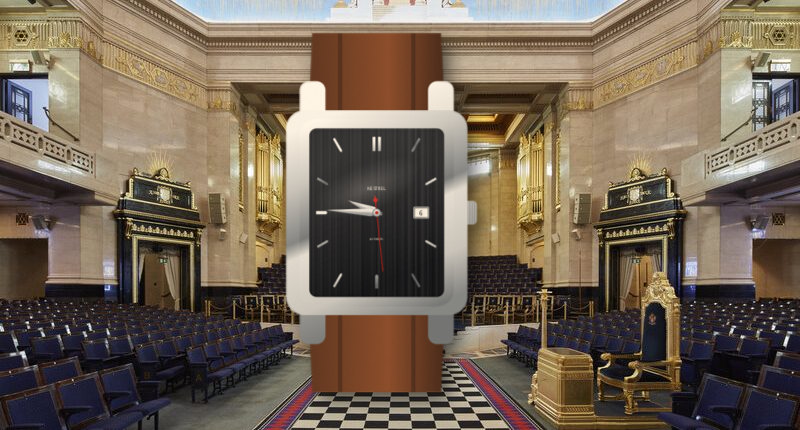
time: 9:45:29
